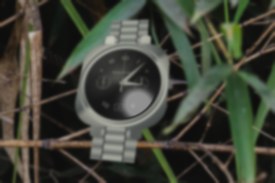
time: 3:07
